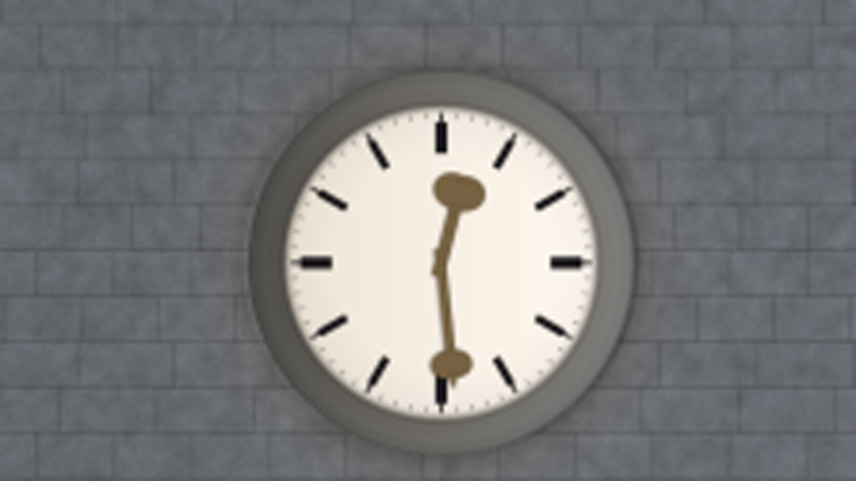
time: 12:29
